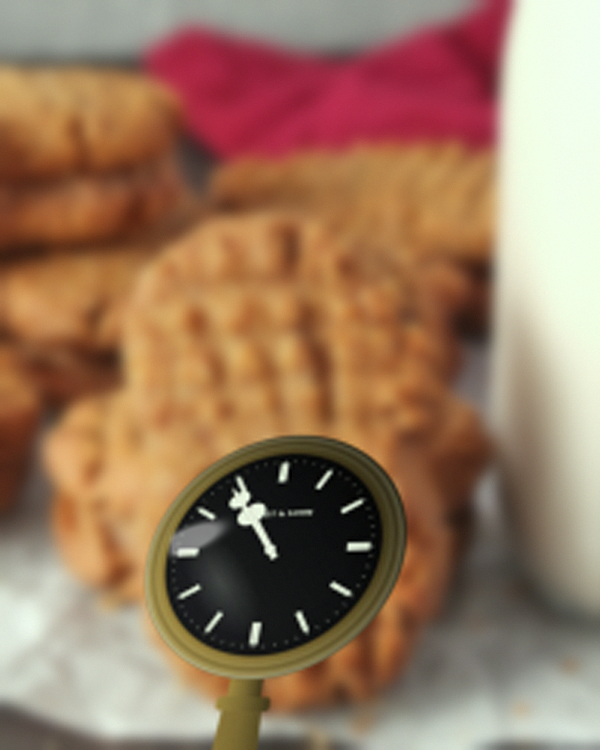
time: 10:54
